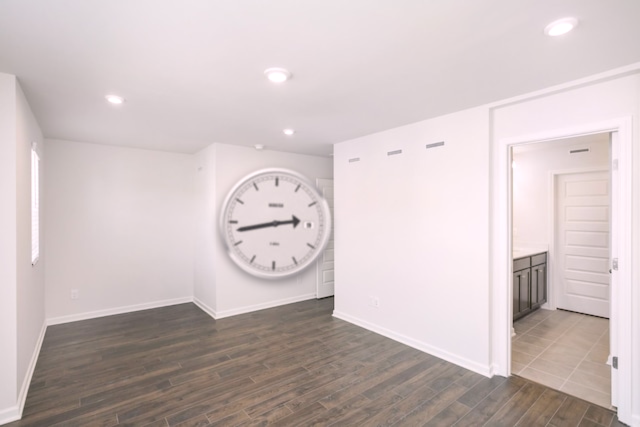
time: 2:43
